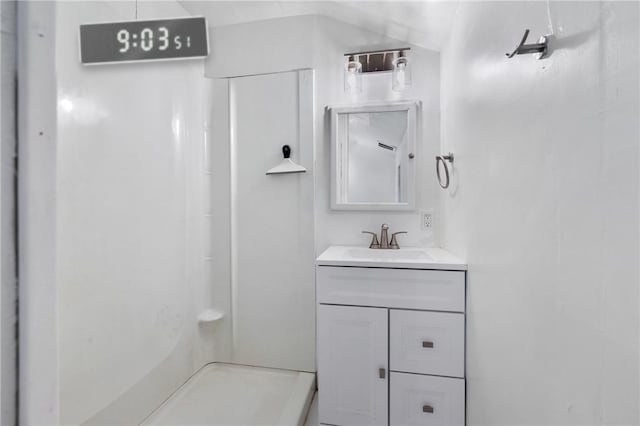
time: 9:03:51
